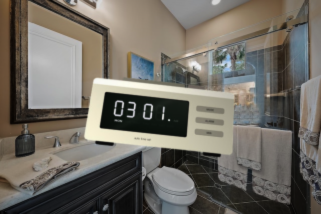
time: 3:01
